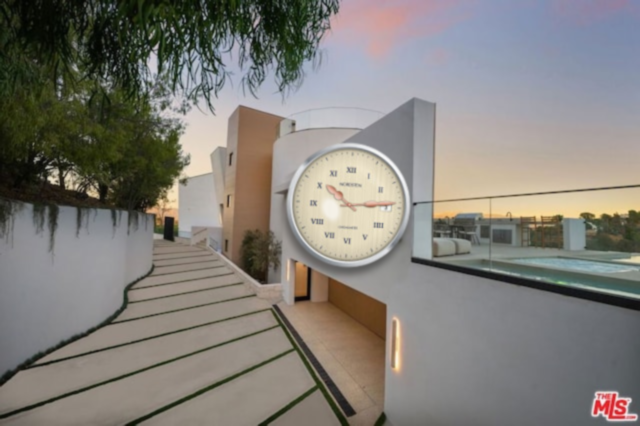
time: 10:14
